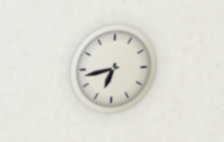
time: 6:43
